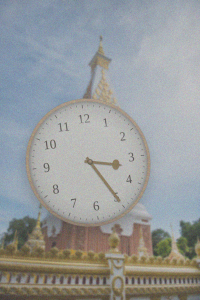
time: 3:25
